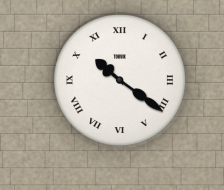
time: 10:21
